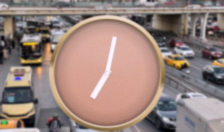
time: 7:02
